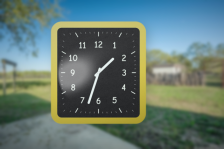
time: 1:33
